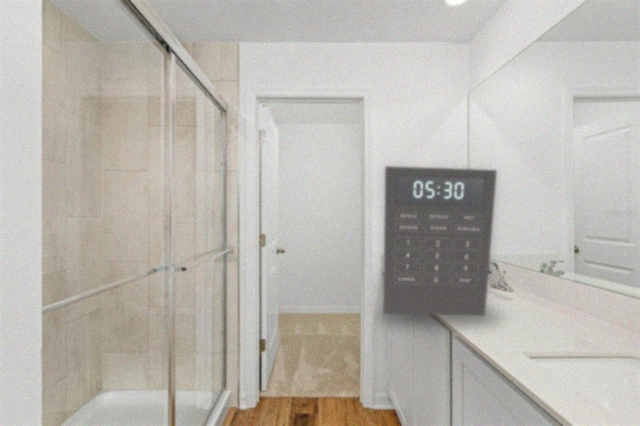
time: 5:30
